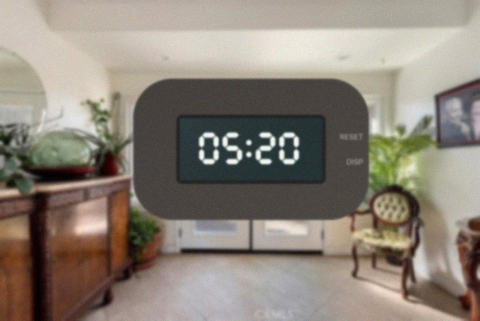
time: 5:20
